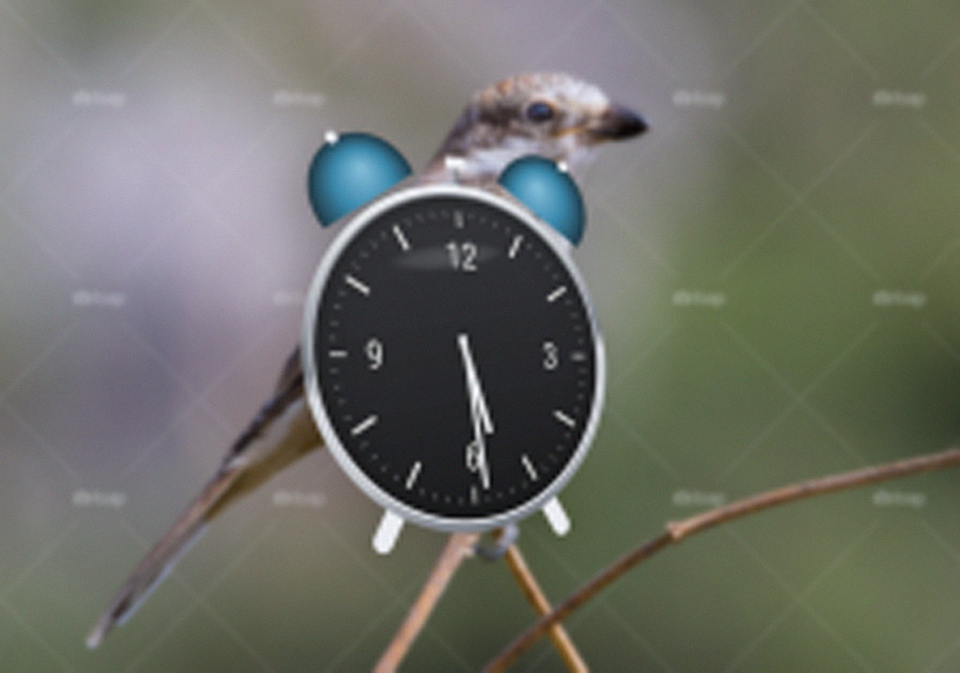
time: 5:29
